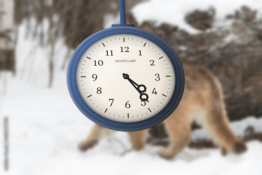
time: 4:24
